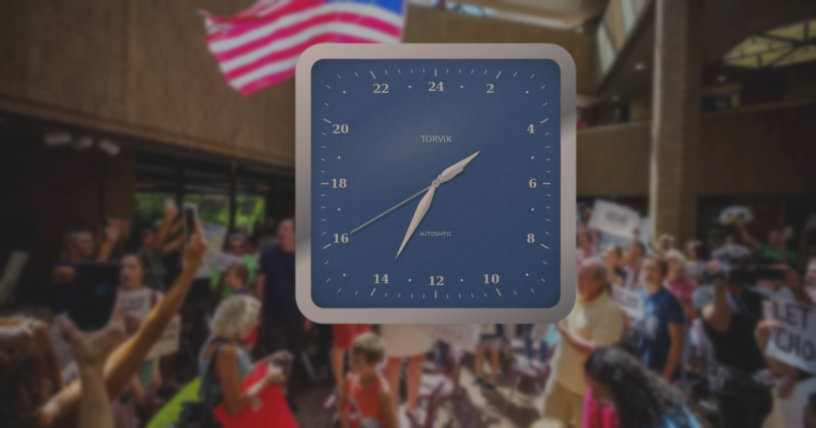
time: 3:34:40
